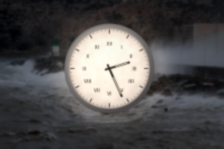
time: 2:26
